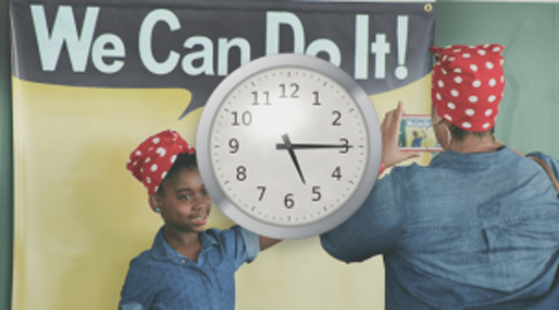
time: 5:15
